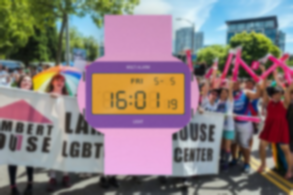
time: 16:01
